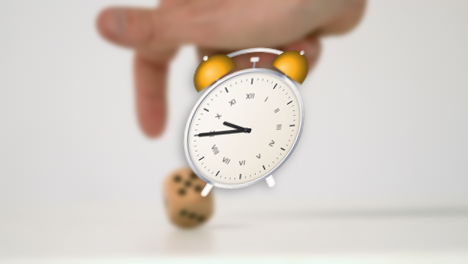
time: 9:45
